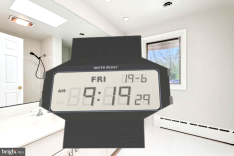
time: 9:19:29
